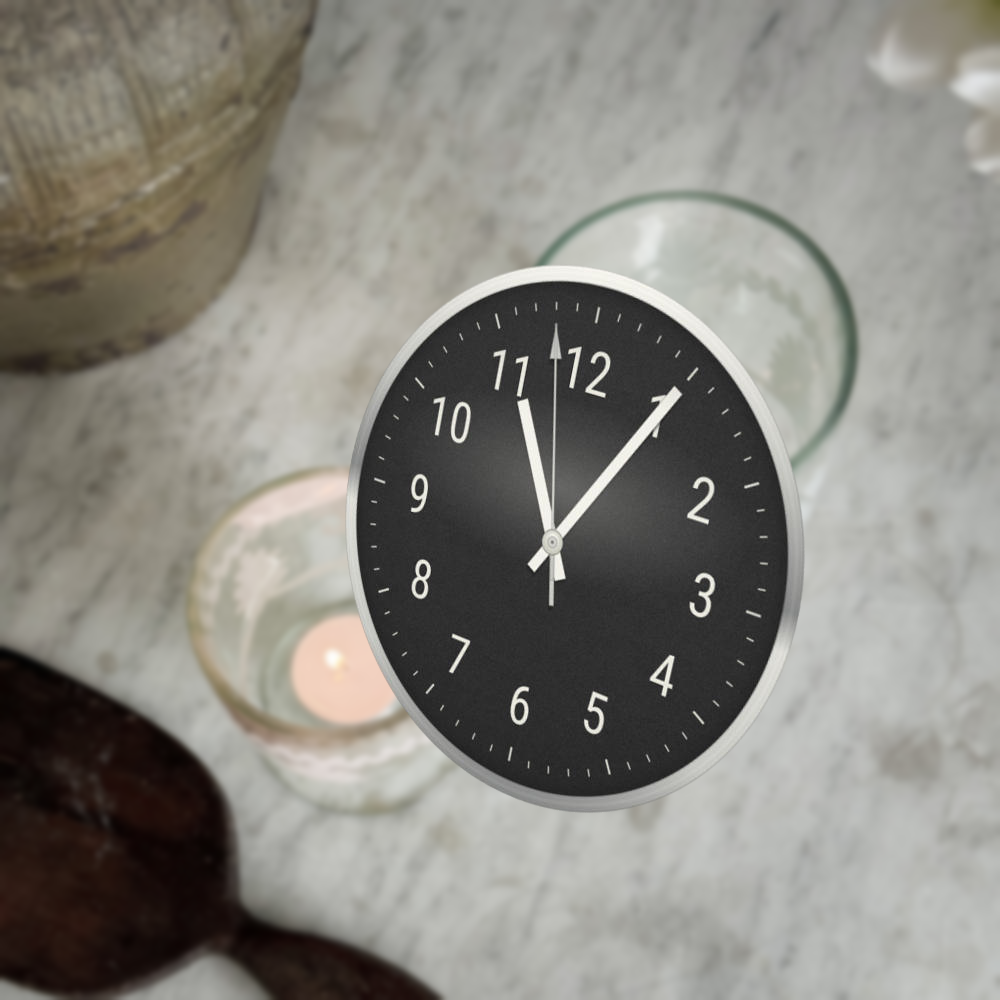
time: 11:04:58
